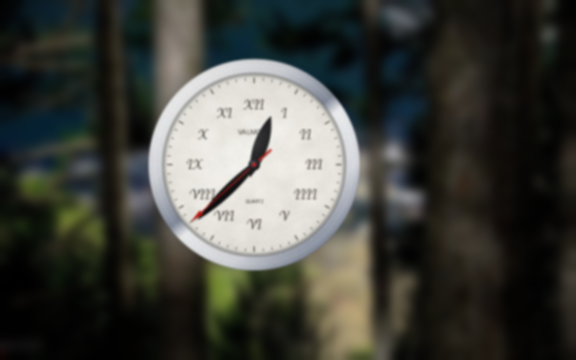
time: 12:37:38
